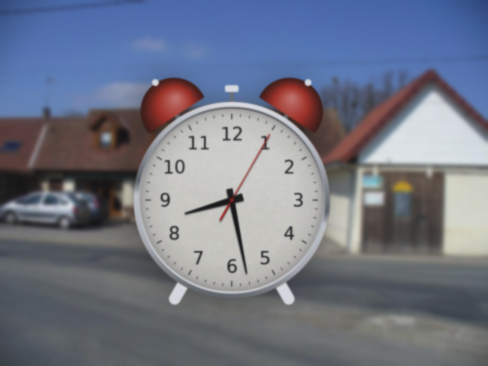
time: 8:28:05
